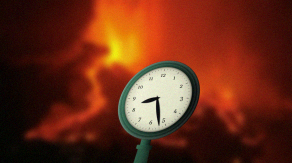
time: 8:27
